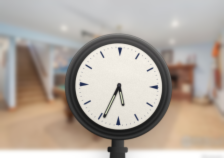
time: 5:34
